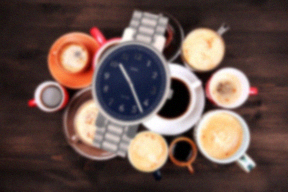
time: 10:23
